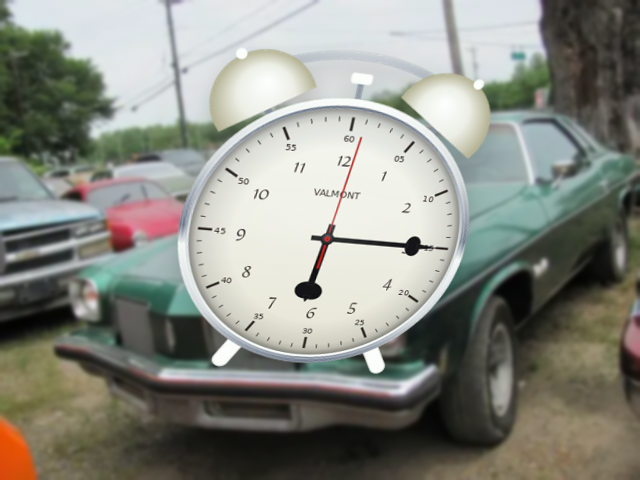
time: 6:15:01
